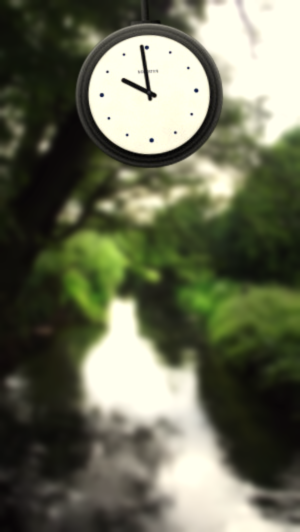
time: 9:59
